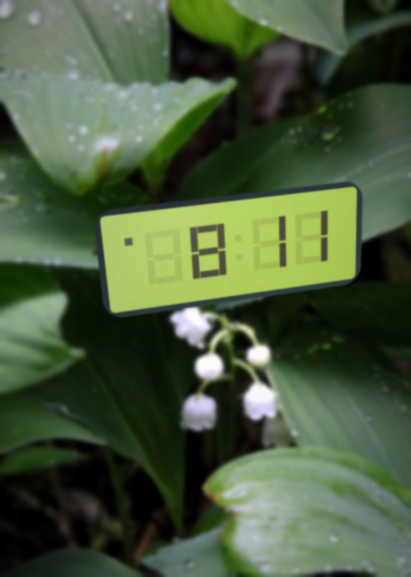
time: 8:11
